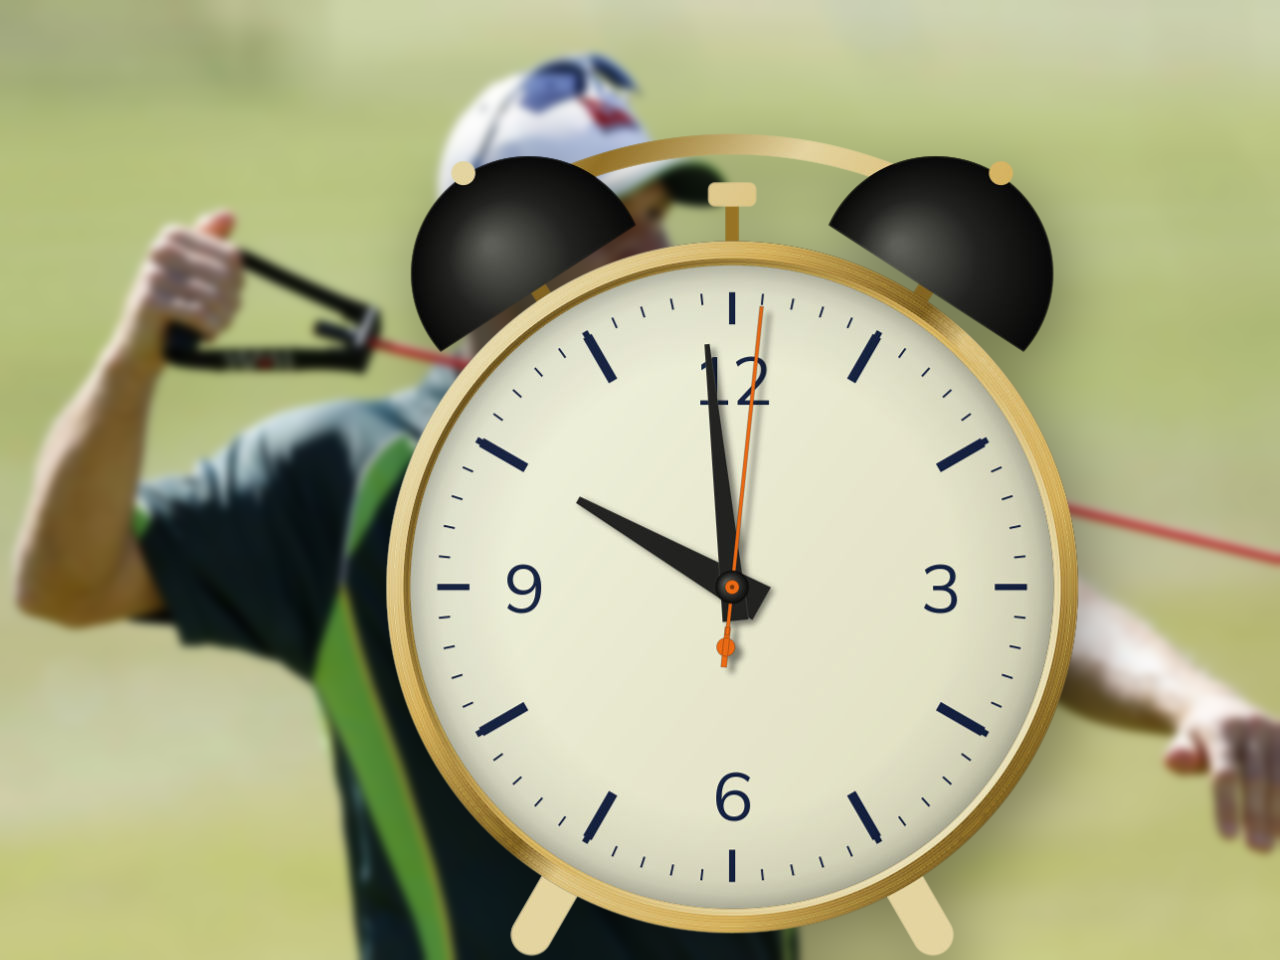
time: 9:59:01
